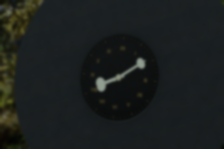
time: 8:09
